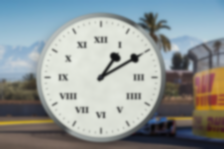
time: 1:10
